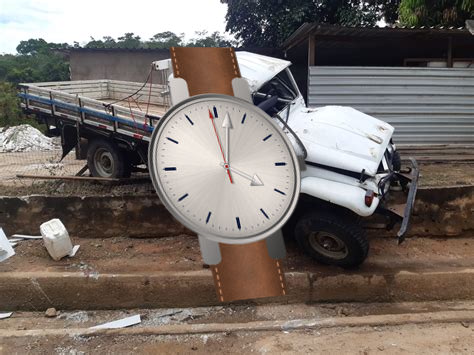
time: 4:01:59
